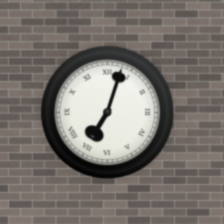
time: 7:03
